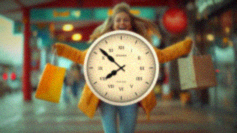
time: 7:52
